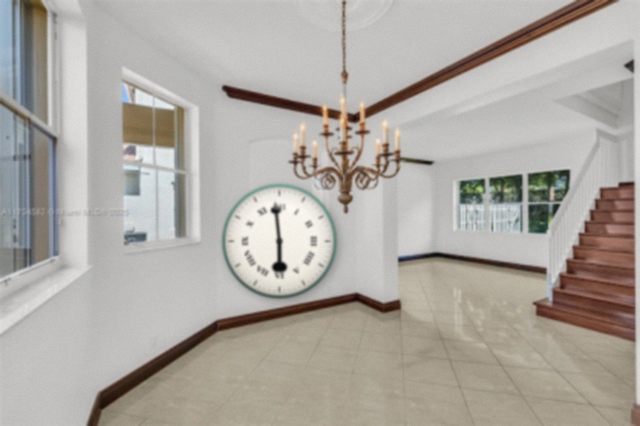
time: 5:59
